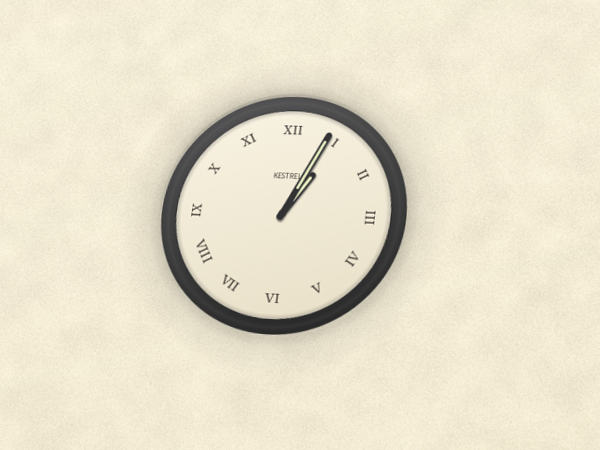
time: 1:04
